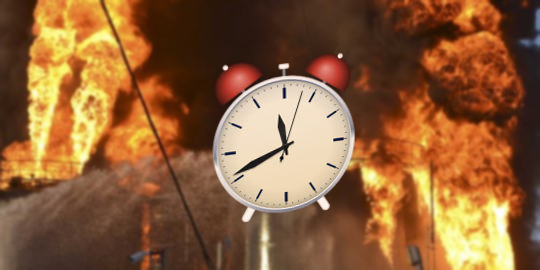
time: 11:41:03
